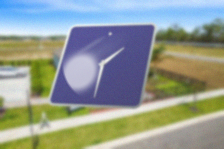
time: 1:30
